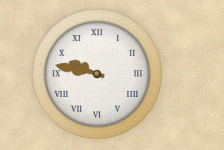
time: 9:47
